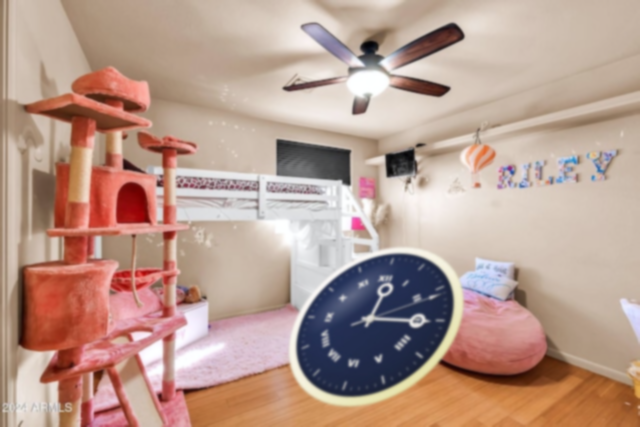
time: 12:15:11
